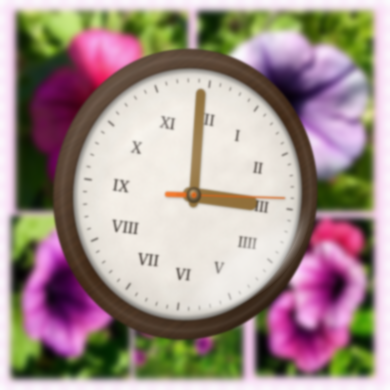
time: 2:59:14
